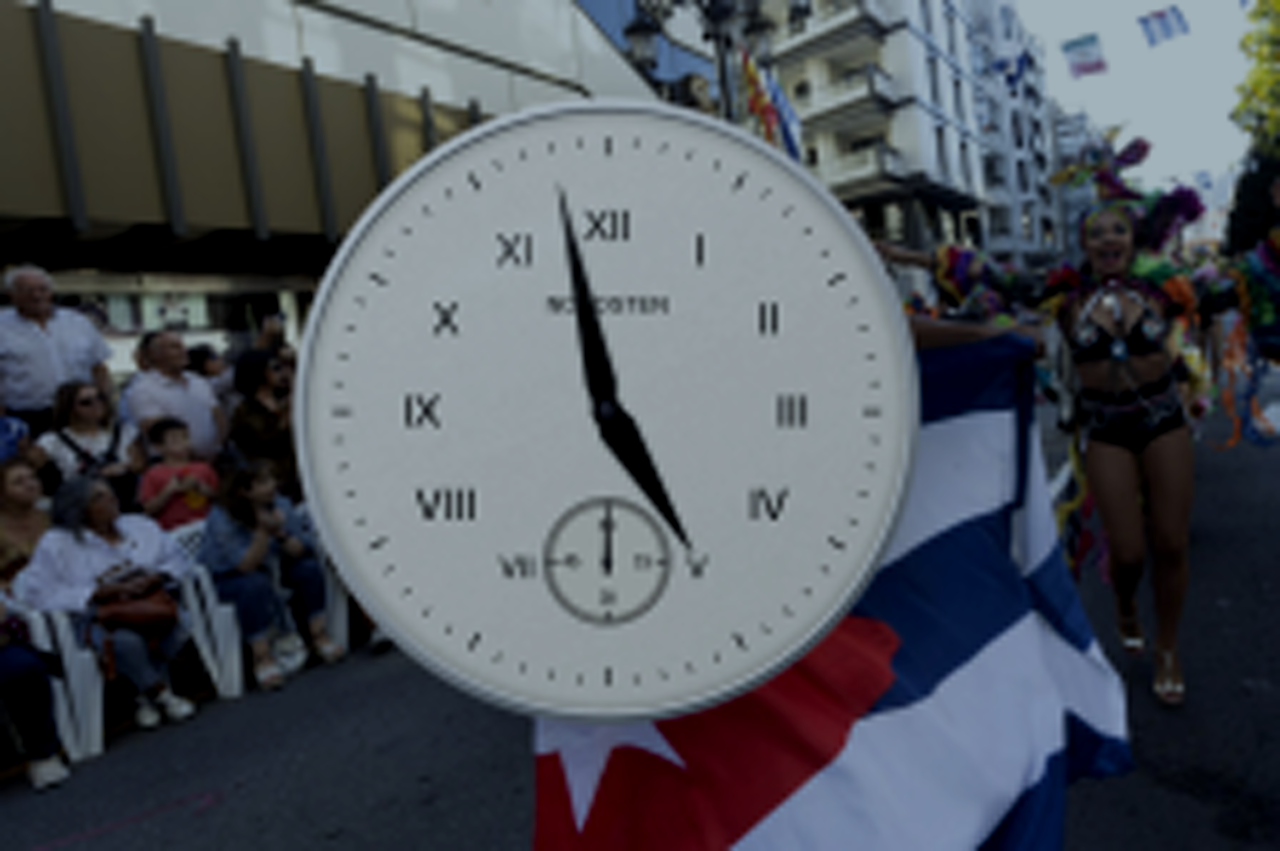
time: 4:58
